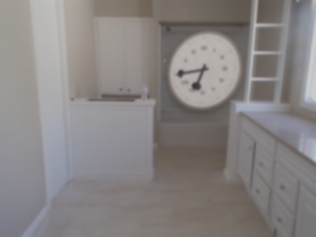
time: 6:44
